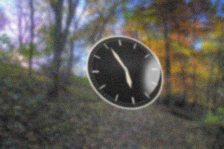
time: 5:56
